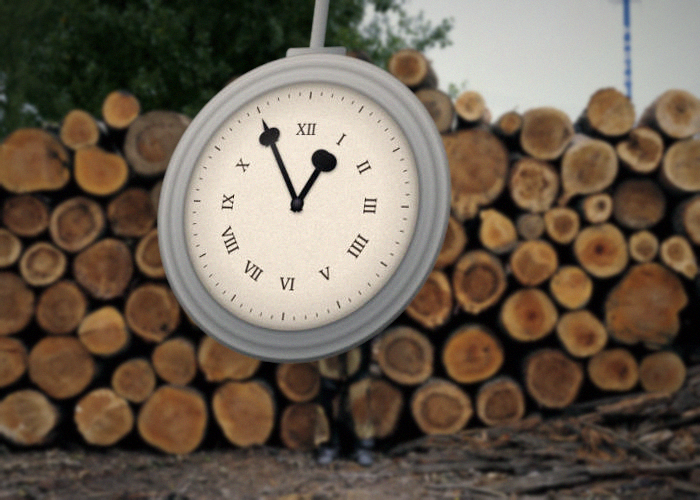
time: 12:55
